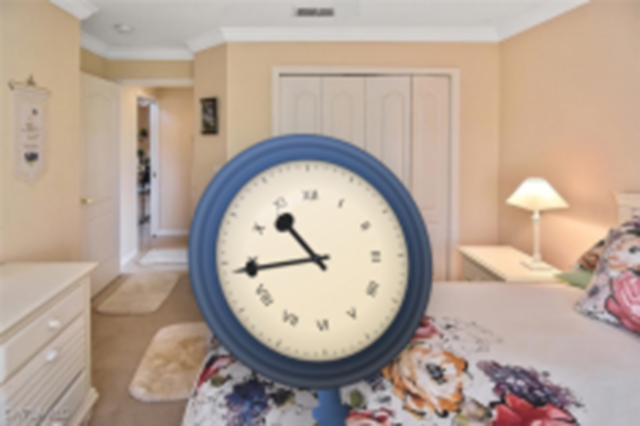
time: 10:44
